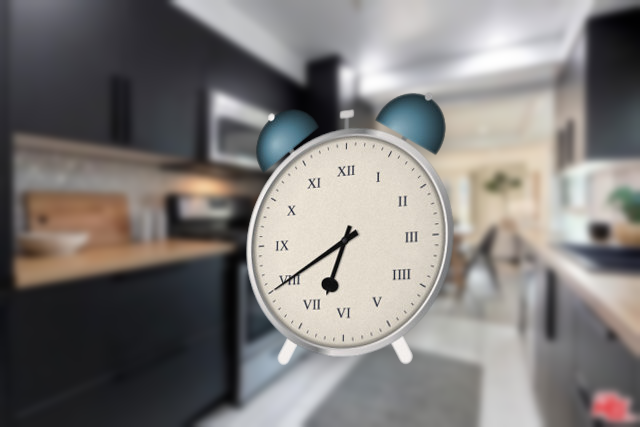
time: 6:40
